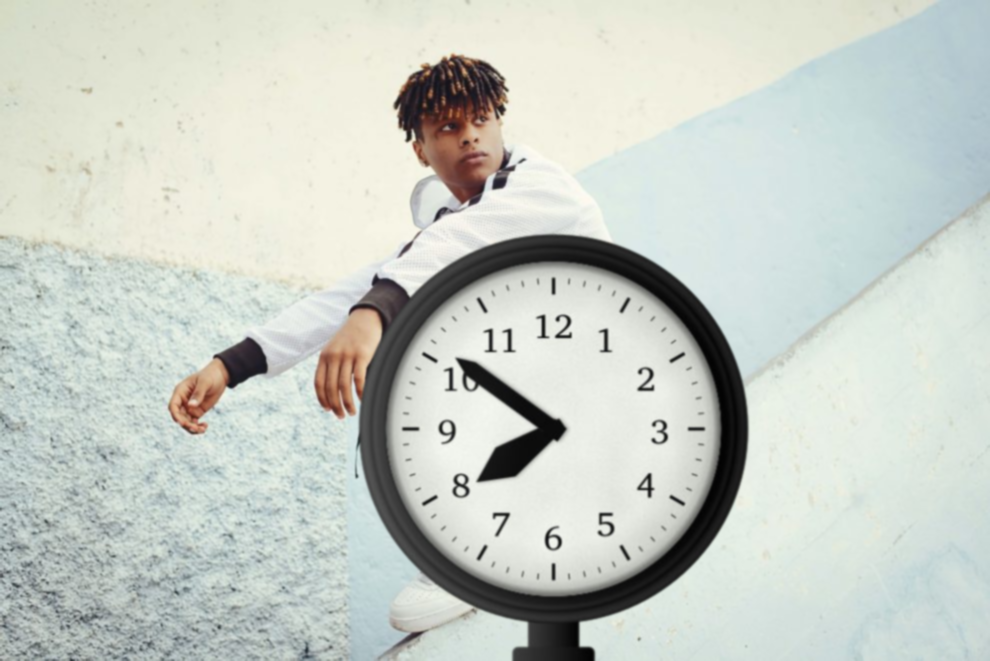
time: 7:51
